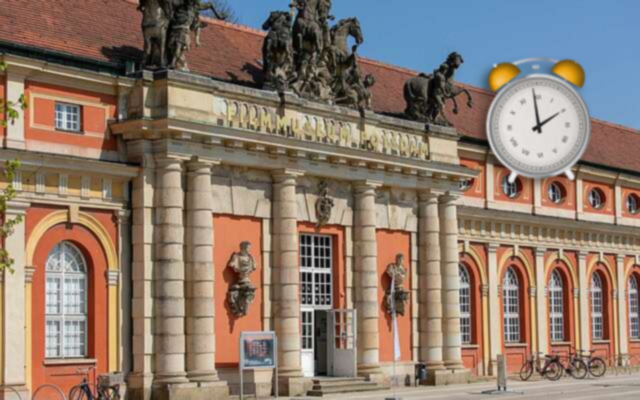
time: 1:59
